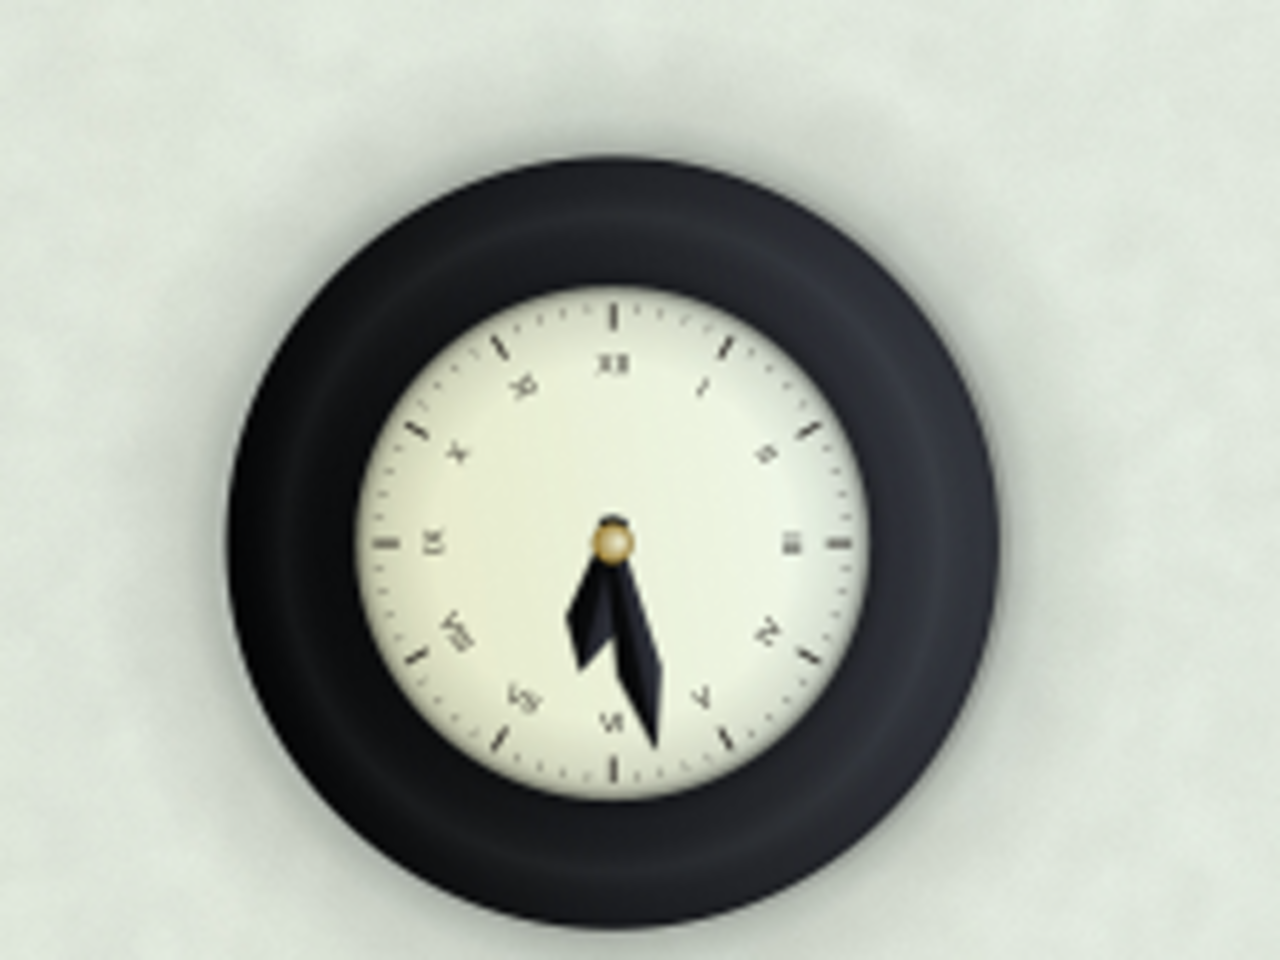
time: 6:28
